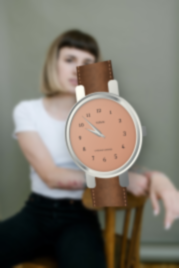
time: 9:53
